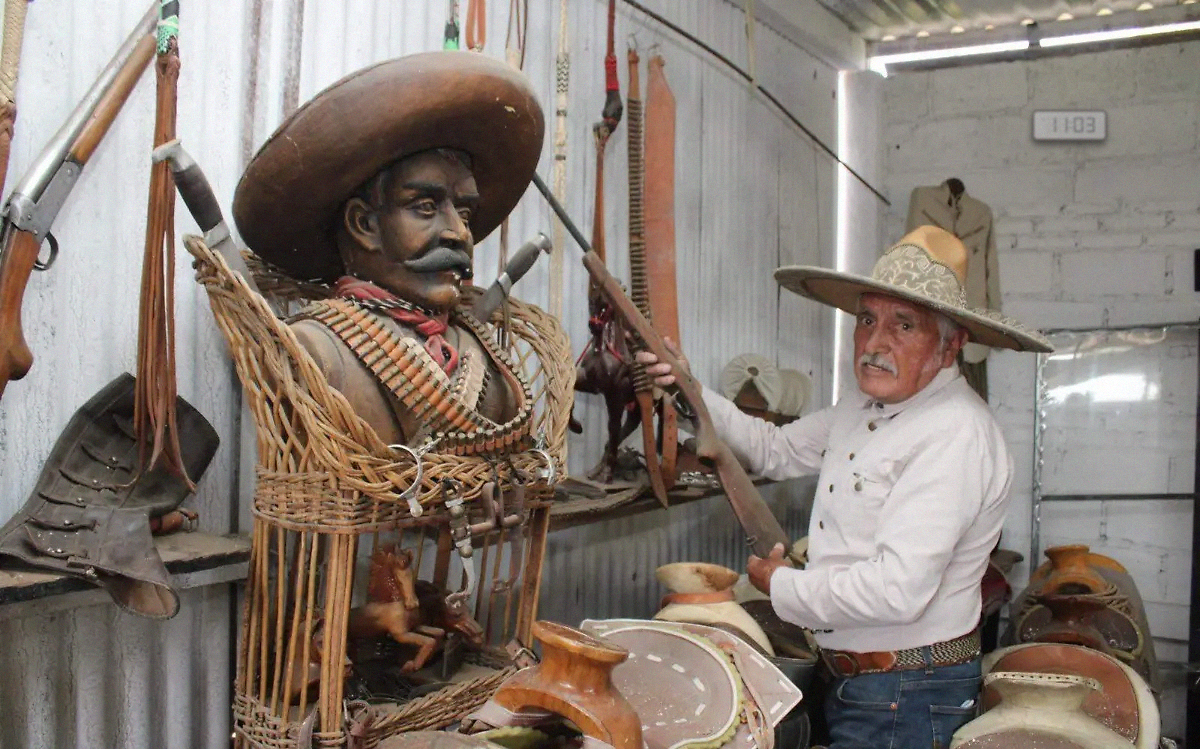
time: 11:03
